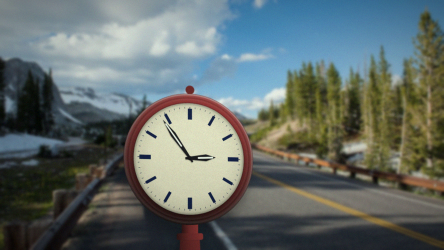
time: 2:54
